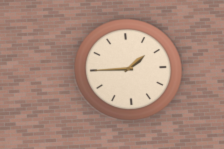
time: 1:45
